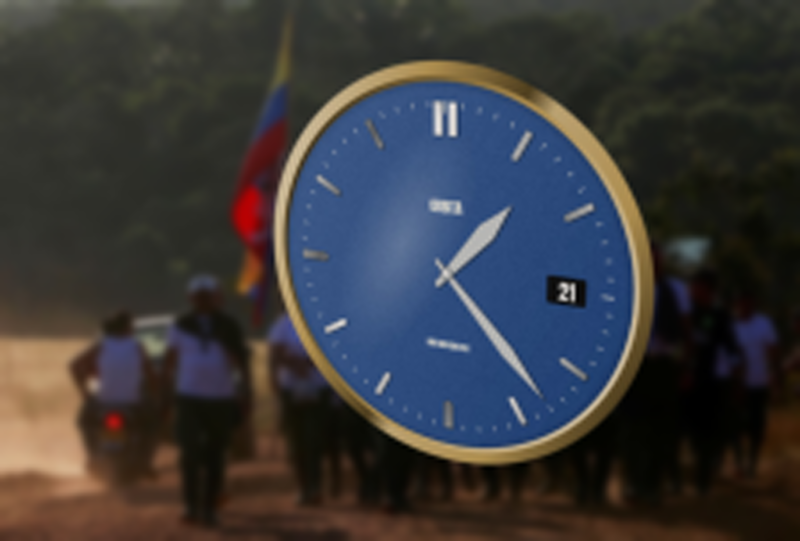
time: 1:23
